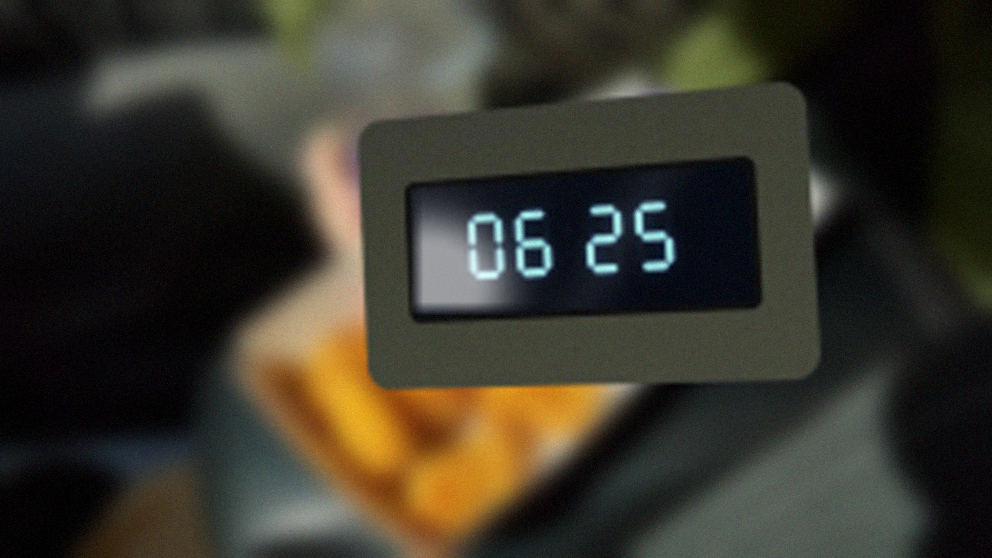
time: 6:25
